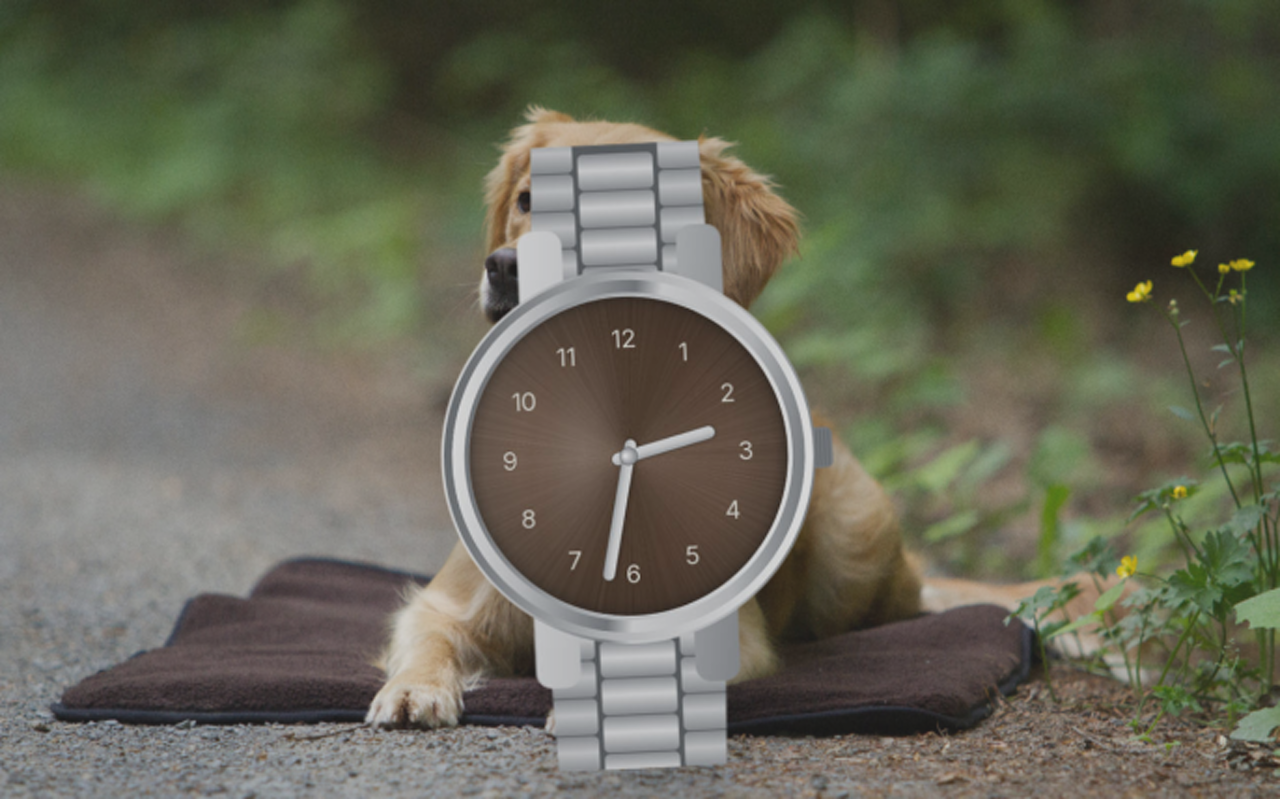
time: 2:32
